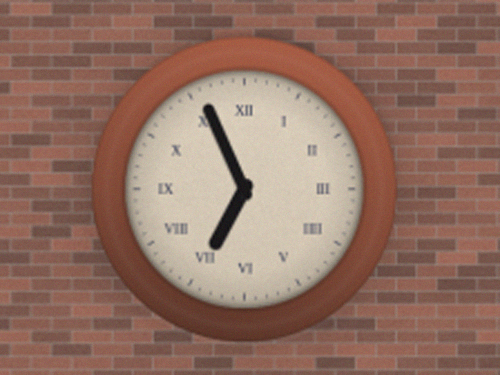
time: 6:56
